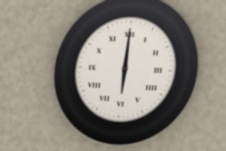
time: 6:00
